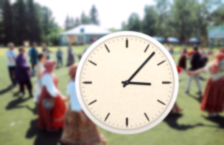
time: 3:07
